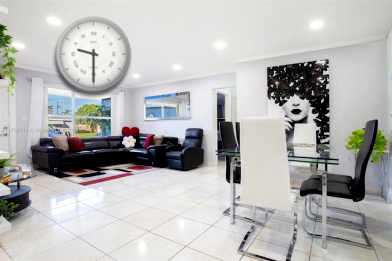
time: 9:30
